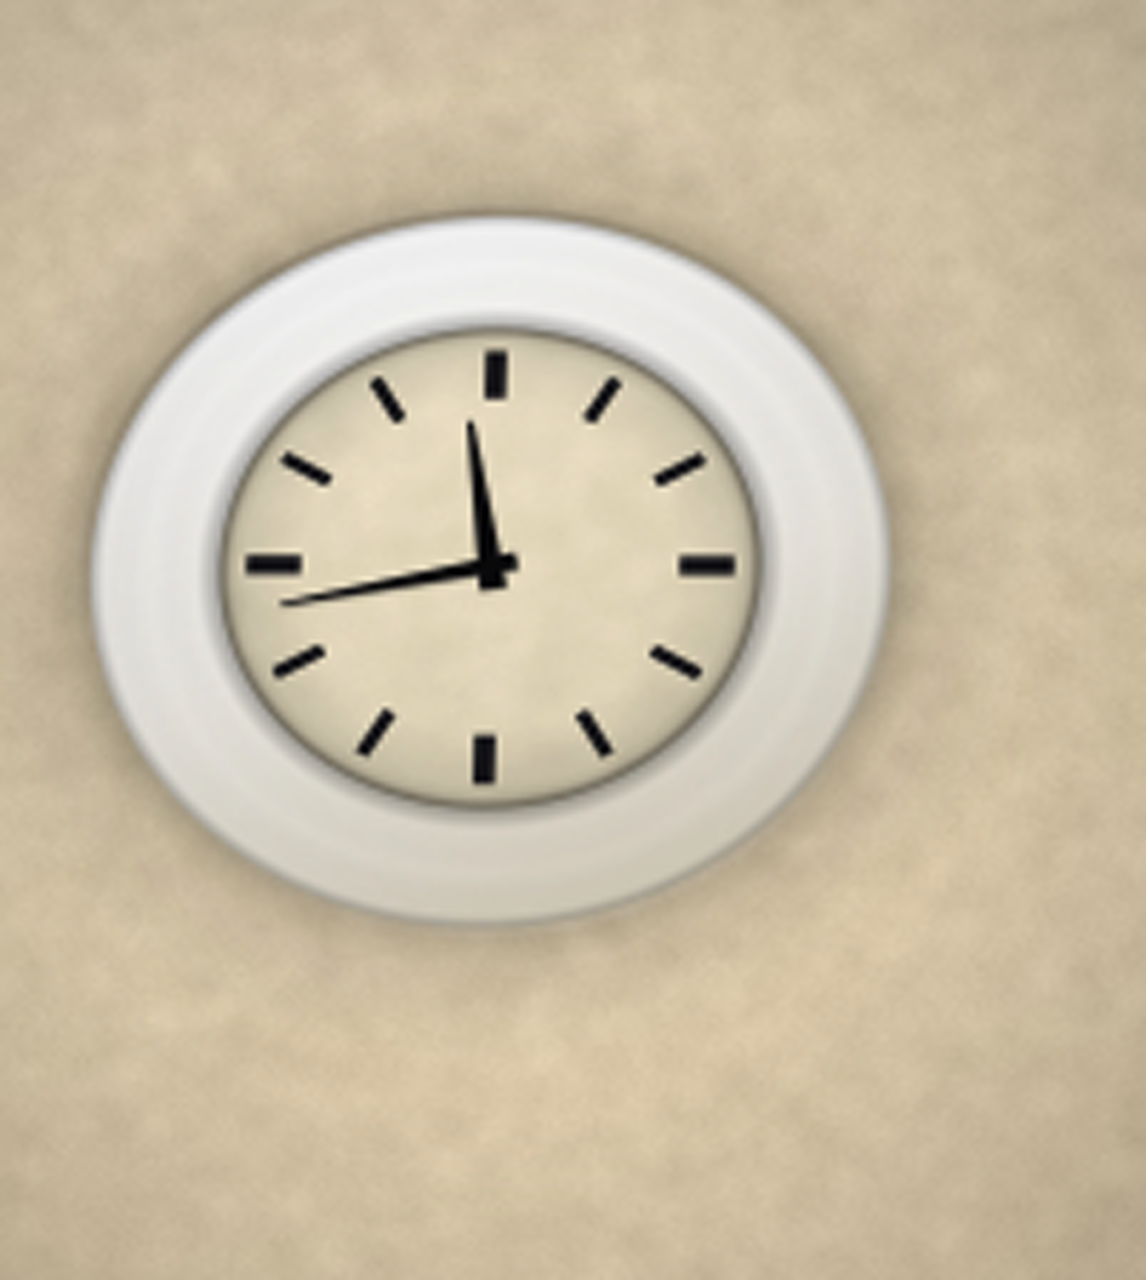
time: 11:43
